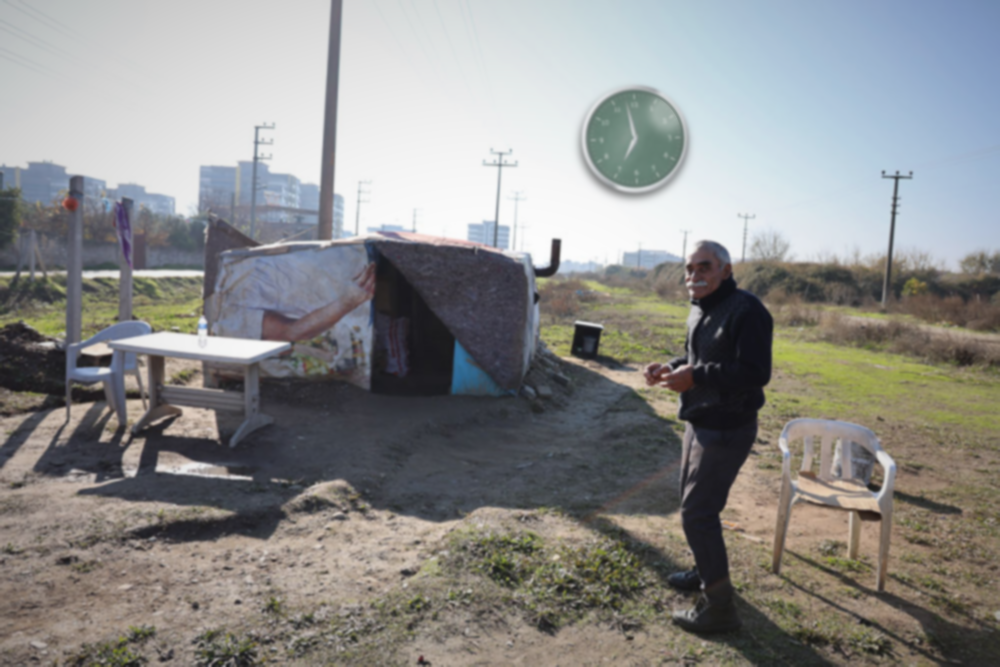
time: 6:58
